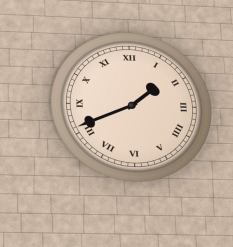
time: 1:41
